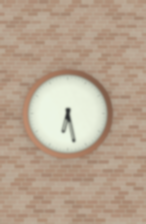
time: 6:28
